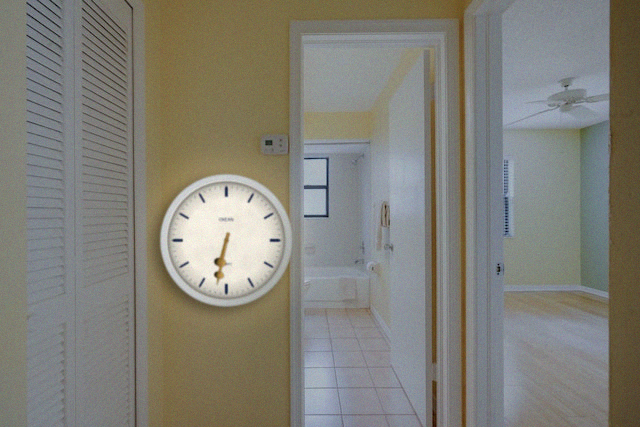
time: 6:32
